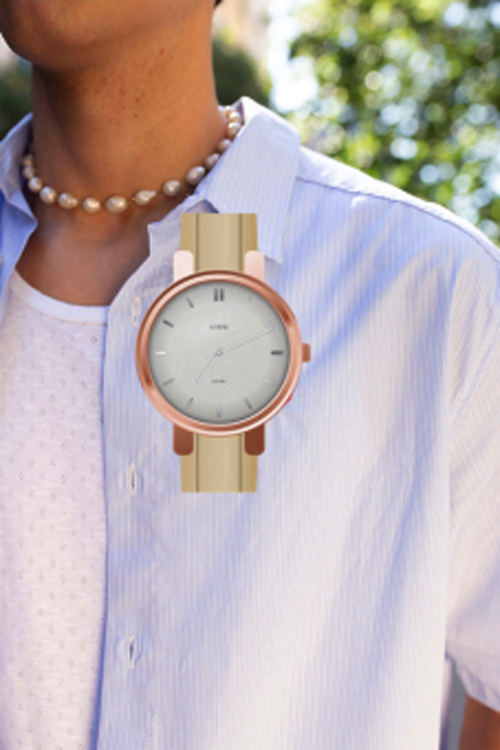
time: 7:11
